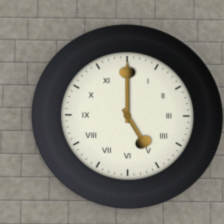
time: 5:00
